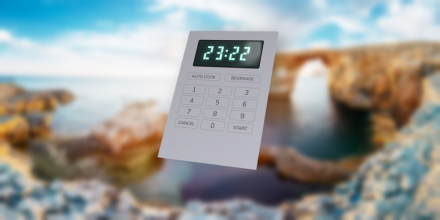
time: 23:22
